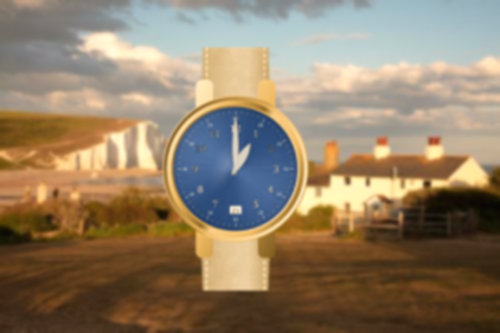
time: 1:00
